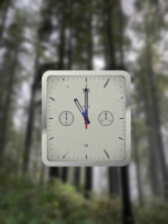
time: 11:00
